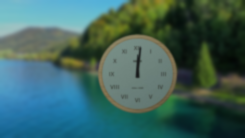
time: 12:01
